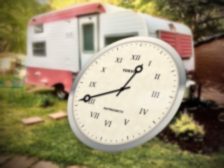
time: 12:41
